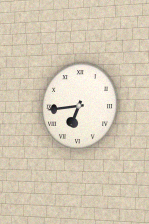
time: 6:44
